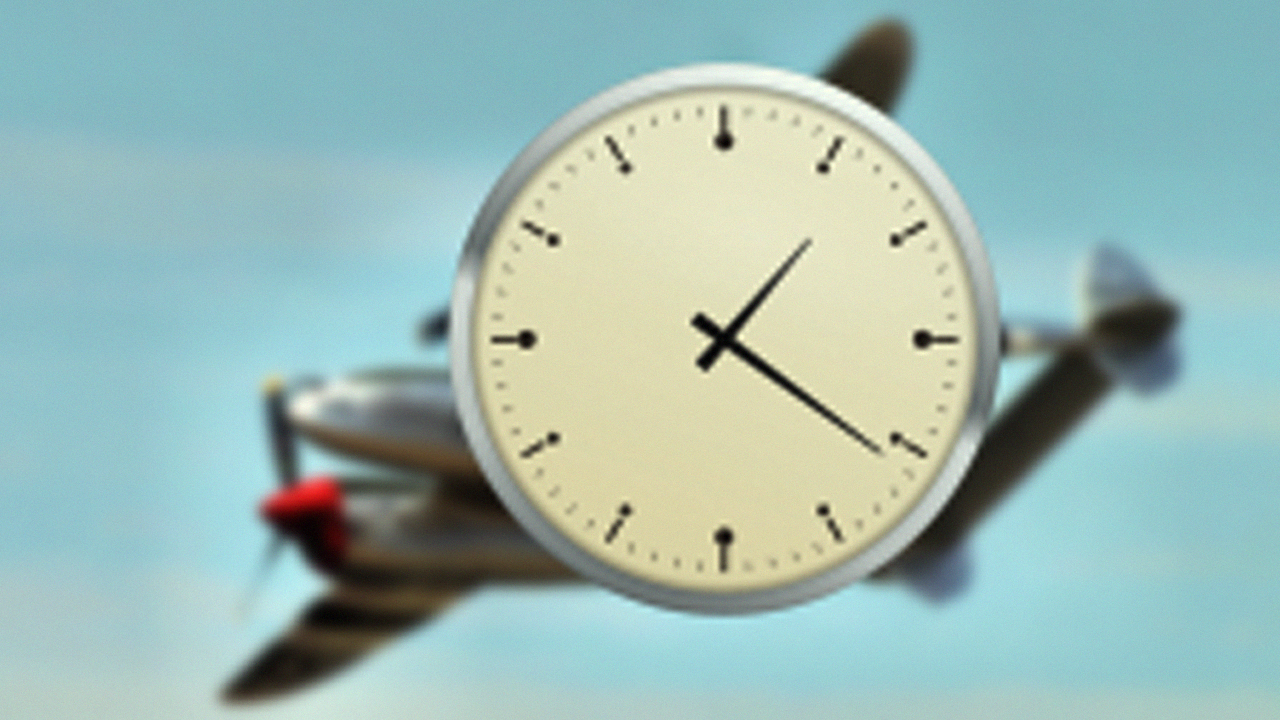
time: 1:21
